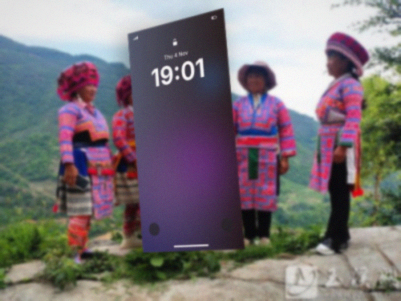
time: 19:01
